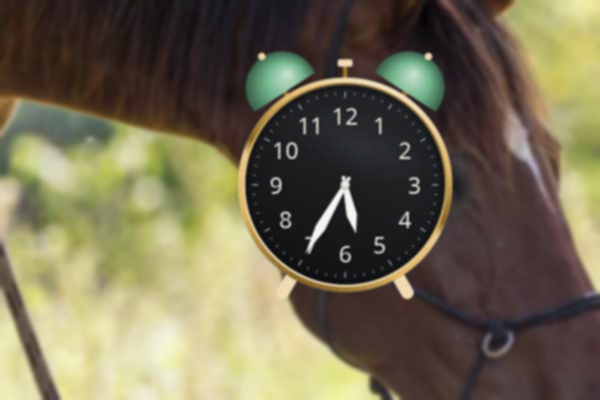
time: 5:35
